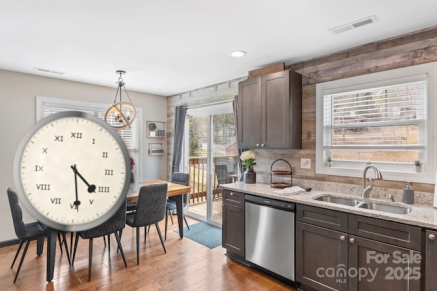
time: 4:29
